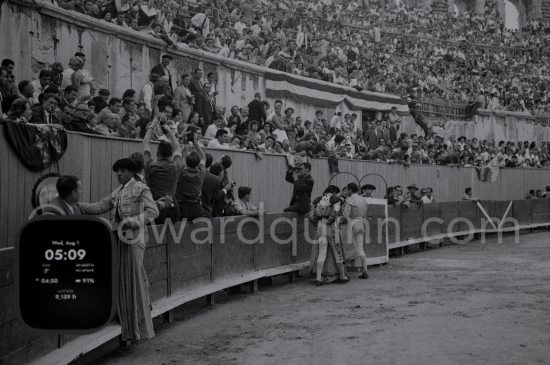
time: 5:09
